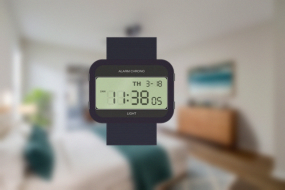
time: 11:38:05
